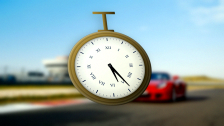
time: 5:24
